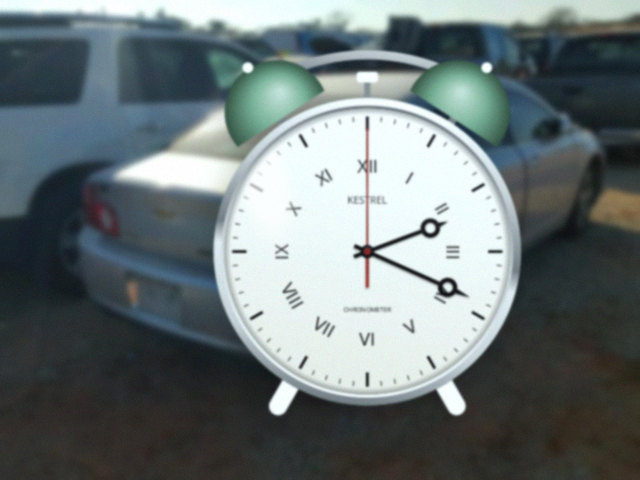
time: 2:19:00
